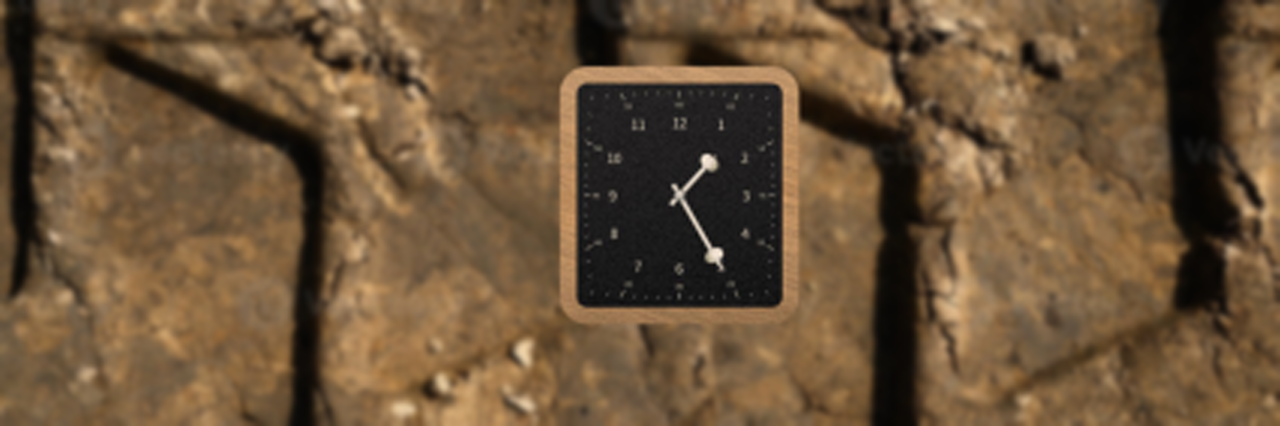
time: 1:25
